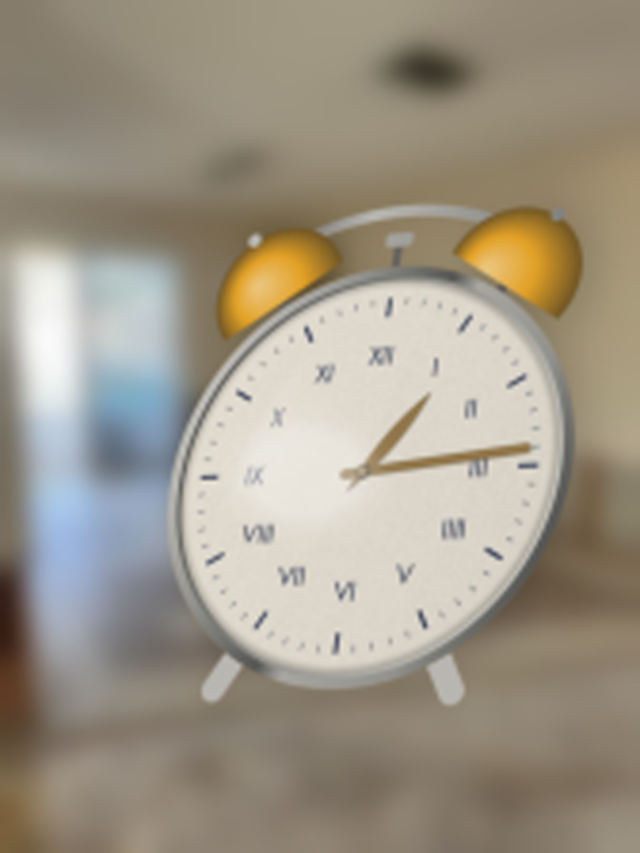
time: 1:14
